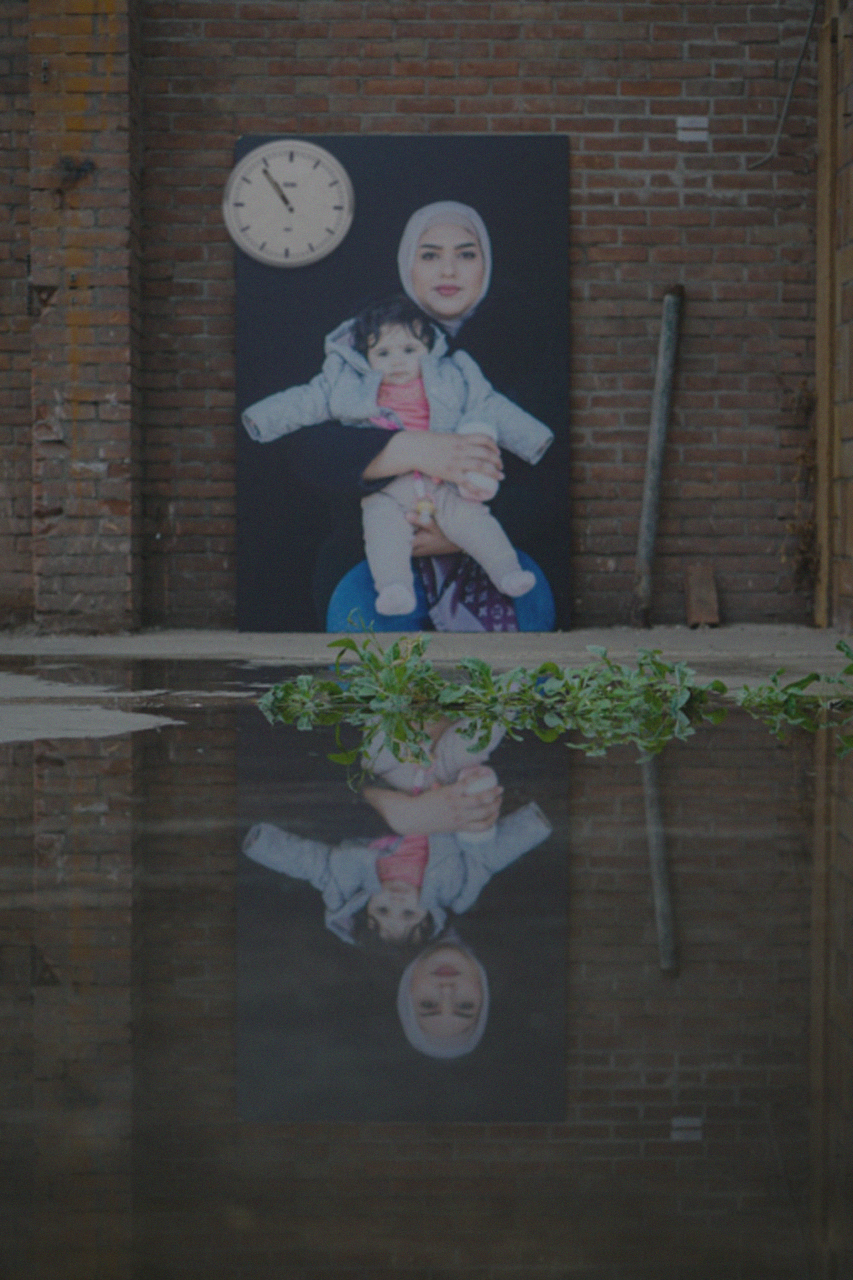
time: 10:54
